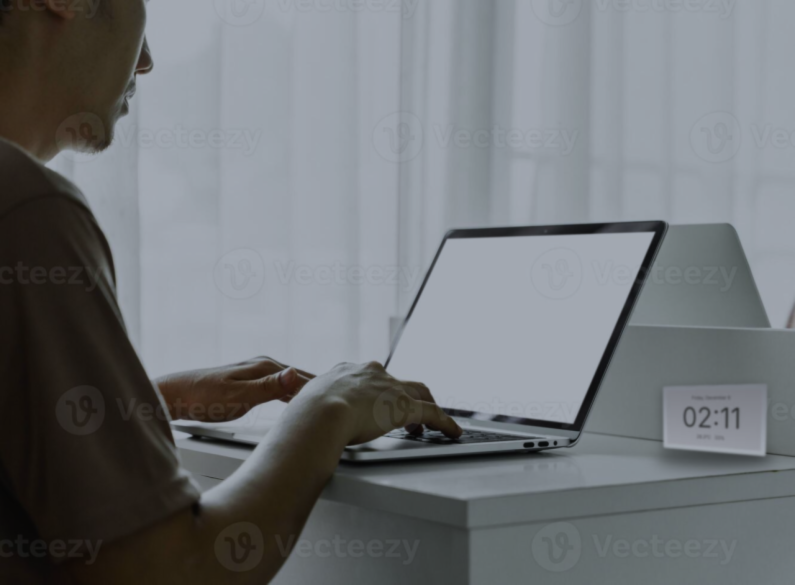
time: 2:11
